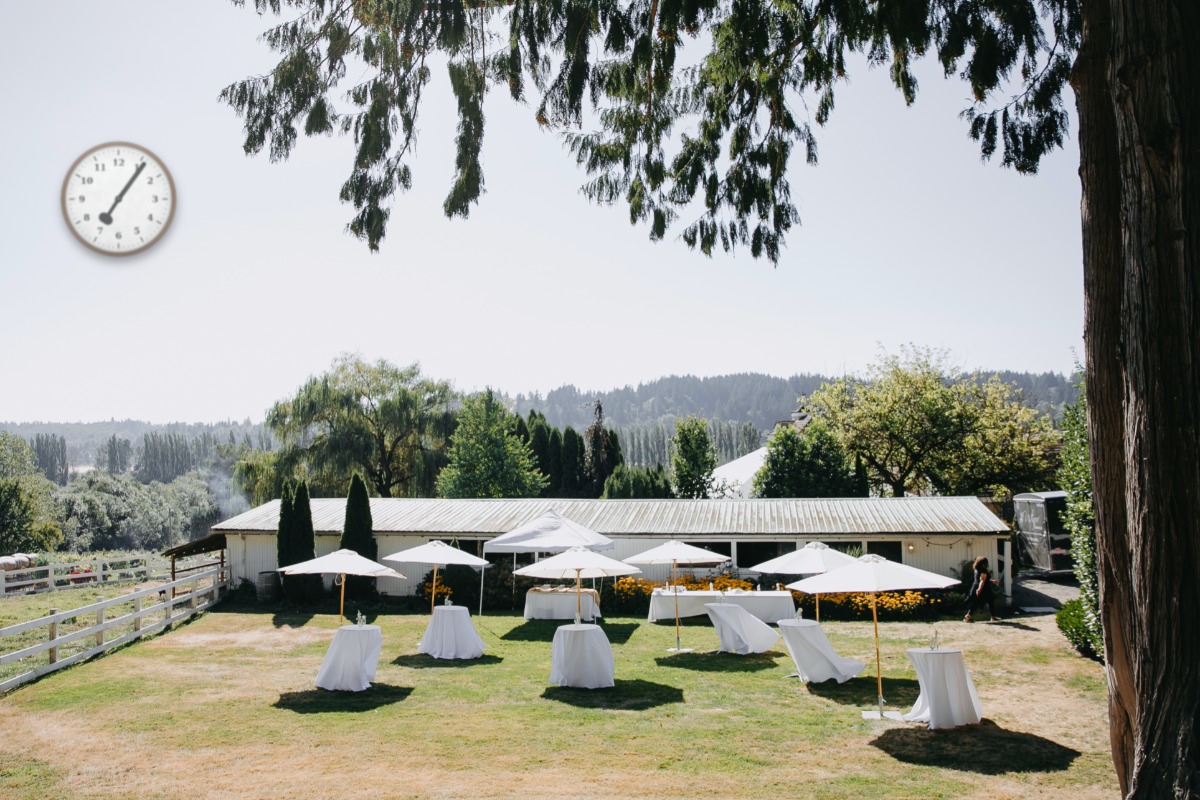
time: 7:06
